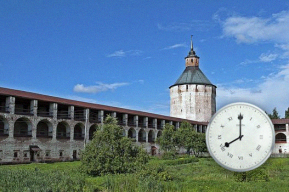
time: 8:00
